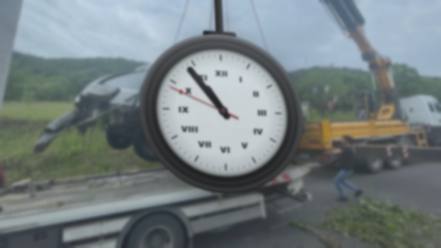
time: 10:53:49
